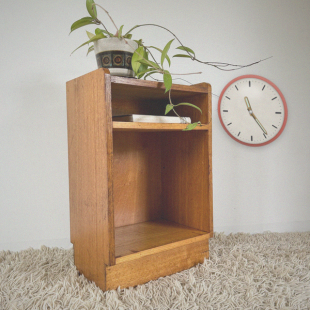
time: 11:24
